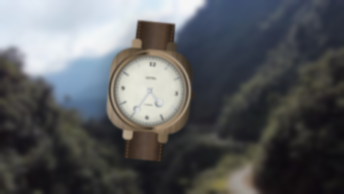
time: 4:35
